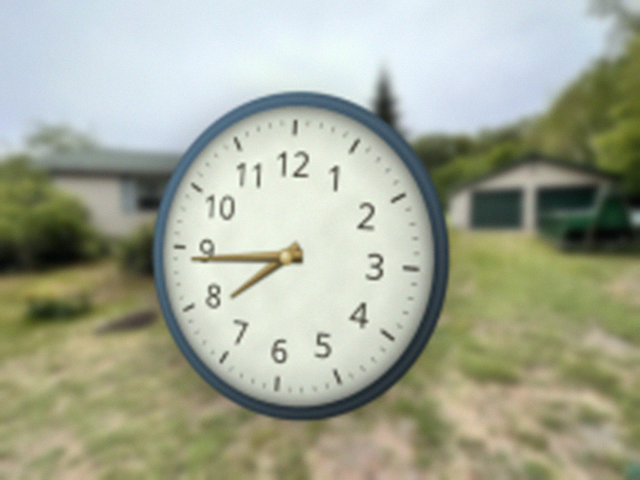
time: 7:44
